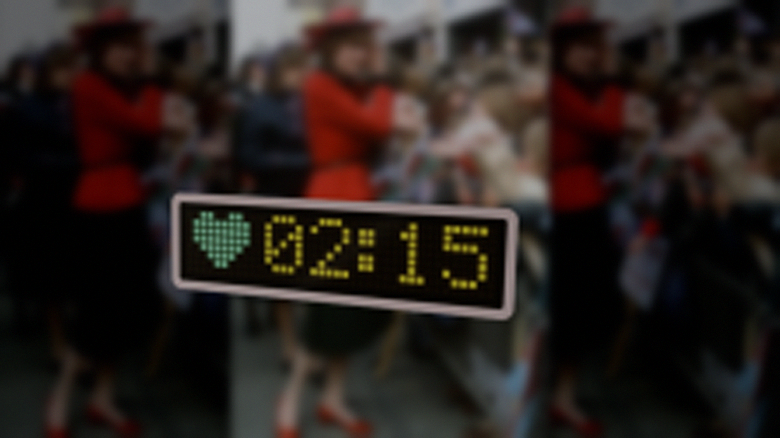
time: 2:15
